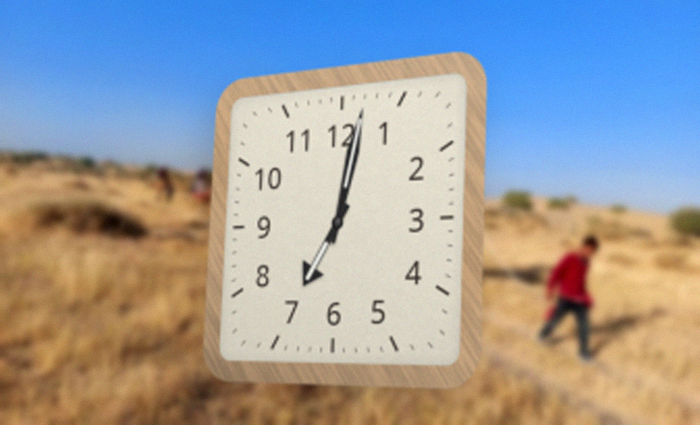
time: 7:02
